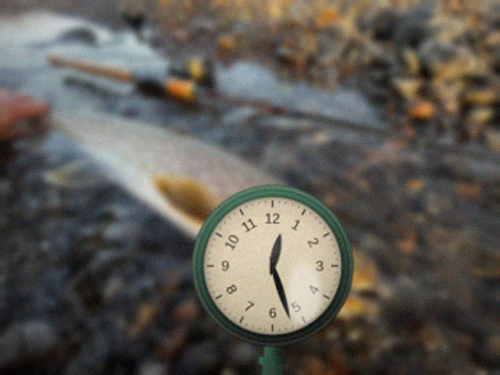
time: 12:27
